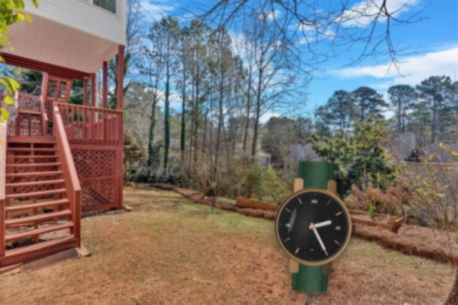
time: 2:25
